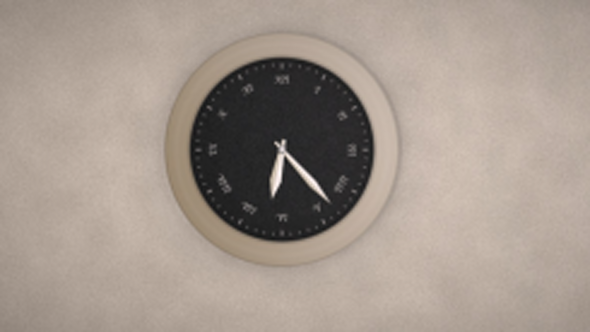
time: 6:23
